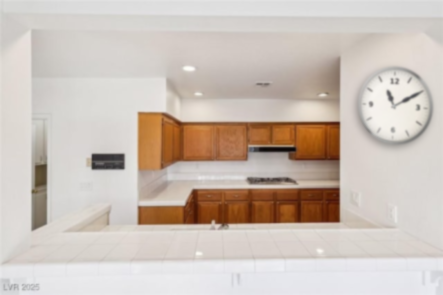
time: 11:10
